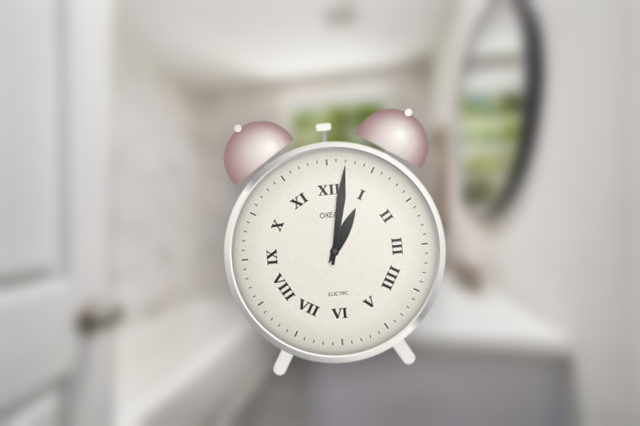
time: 1:02
